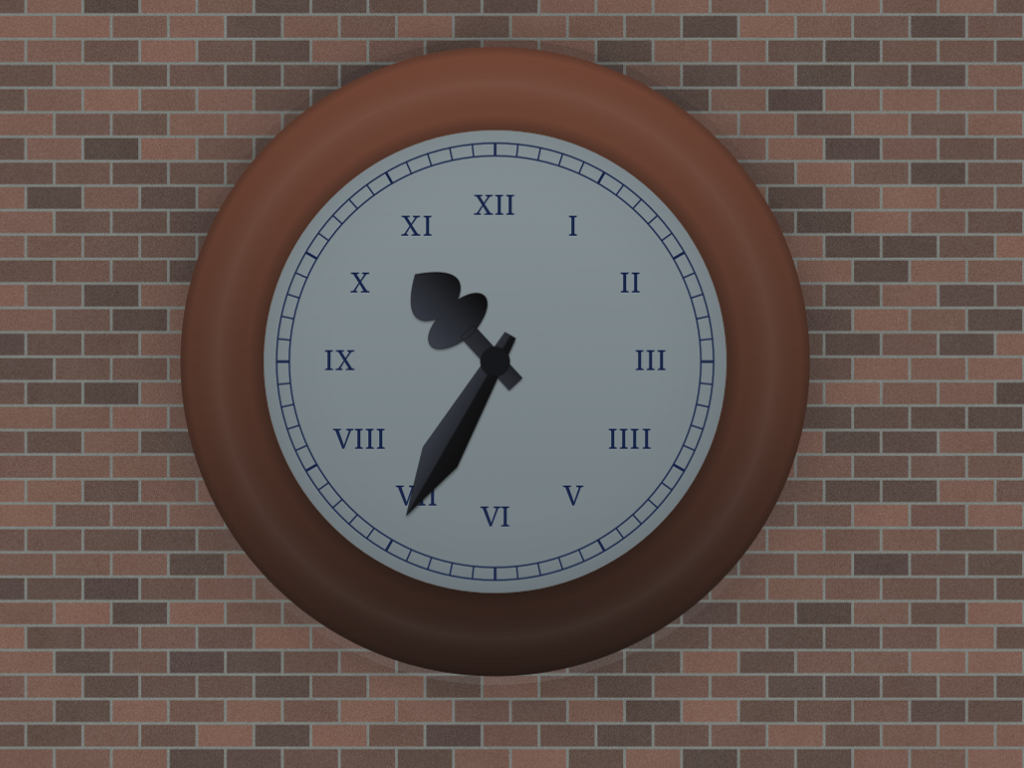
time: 10:35
